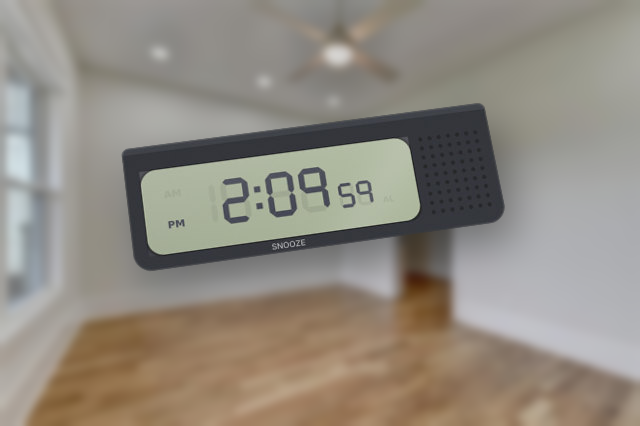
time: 2:09:59
